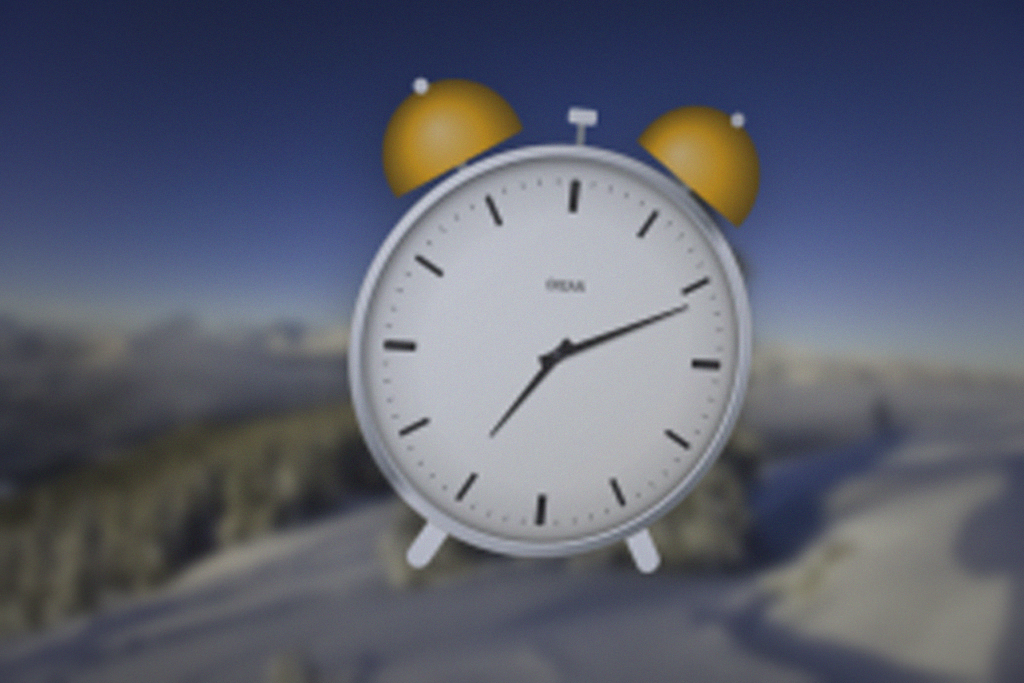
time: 7:11
